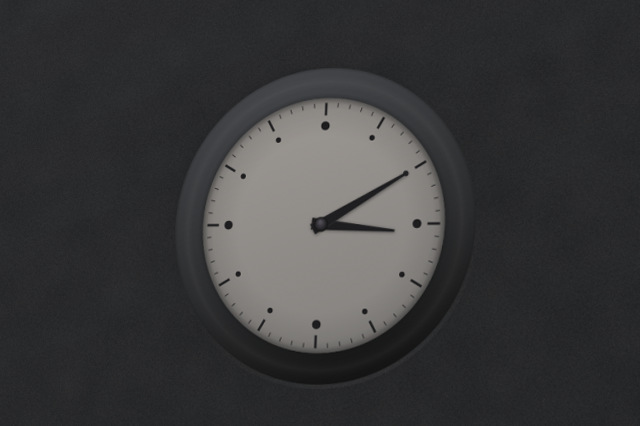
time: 3:10
